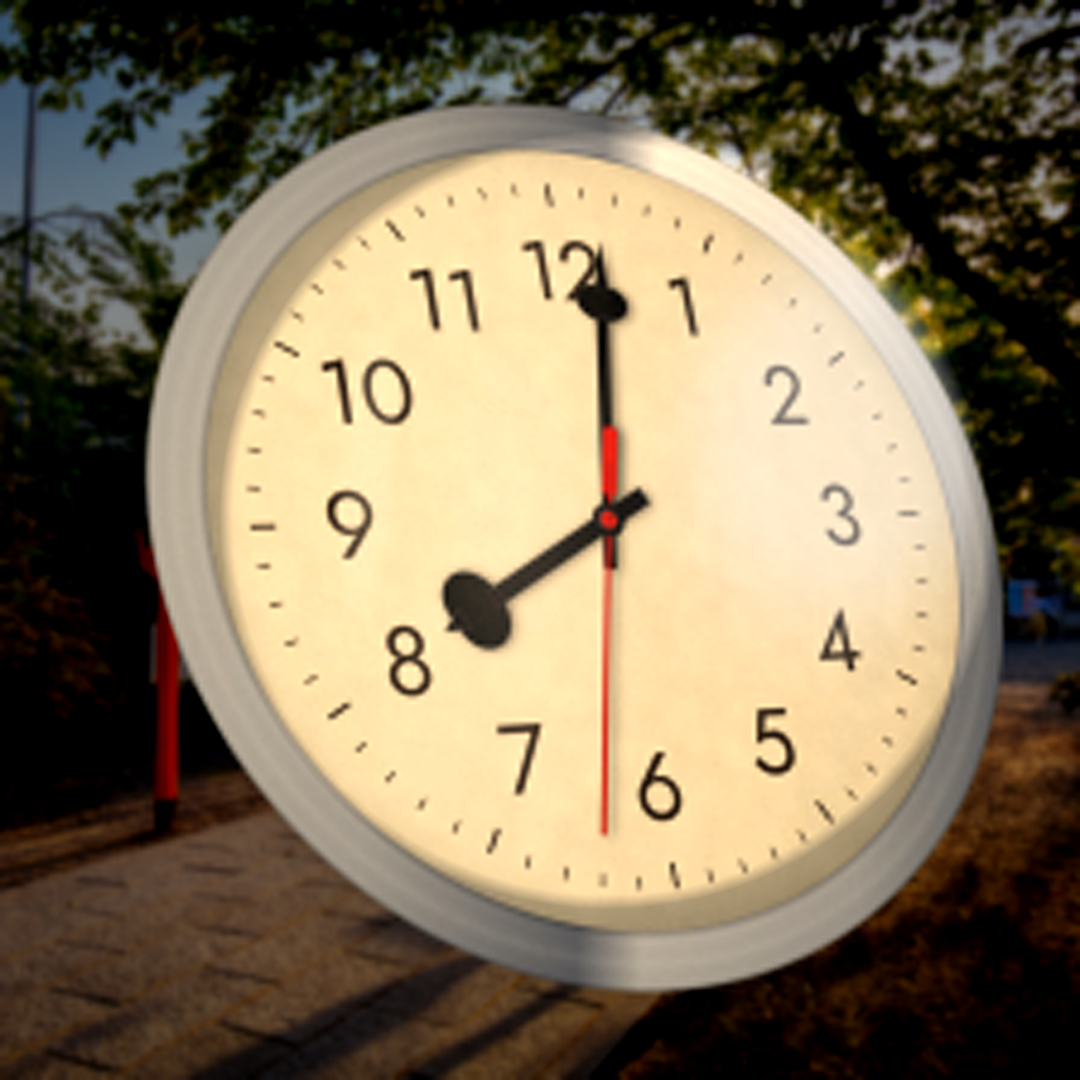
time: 8:01:32
